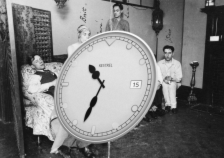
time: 10:33
